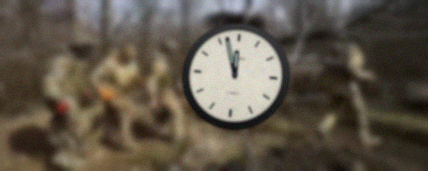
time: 11:57
